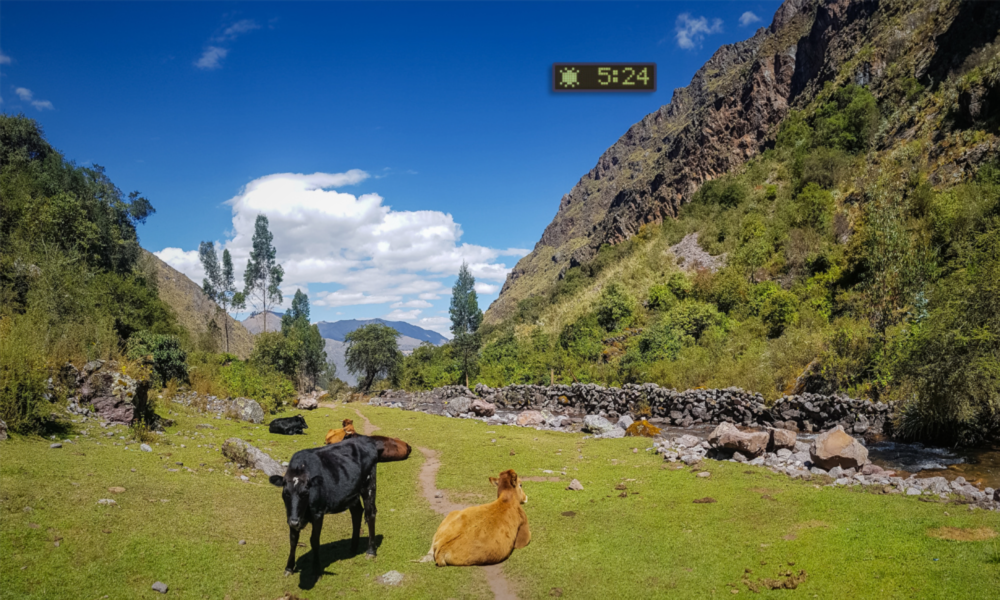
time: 5:24
